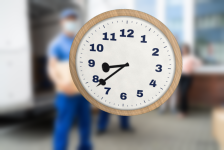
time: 8:38
